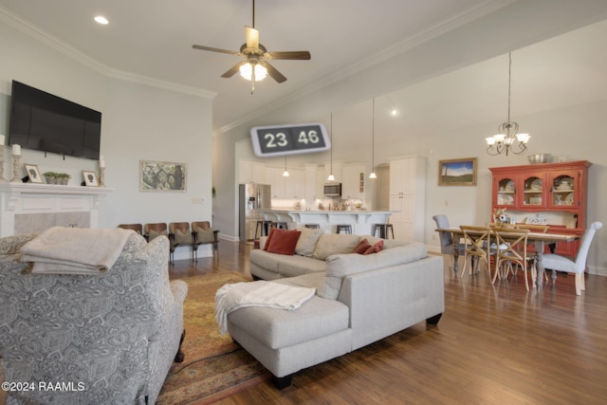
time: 23:46
